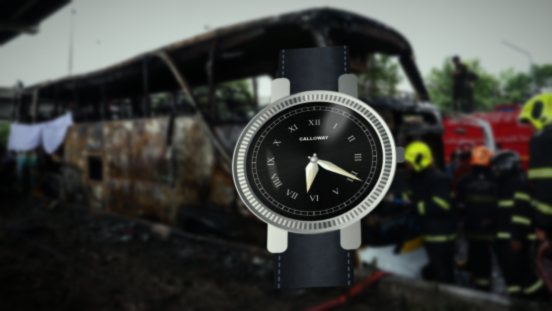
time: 6:20
